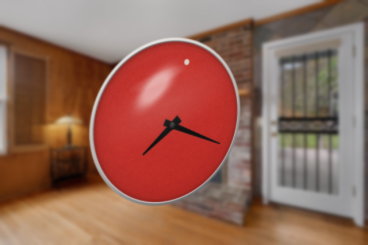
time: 7:17
